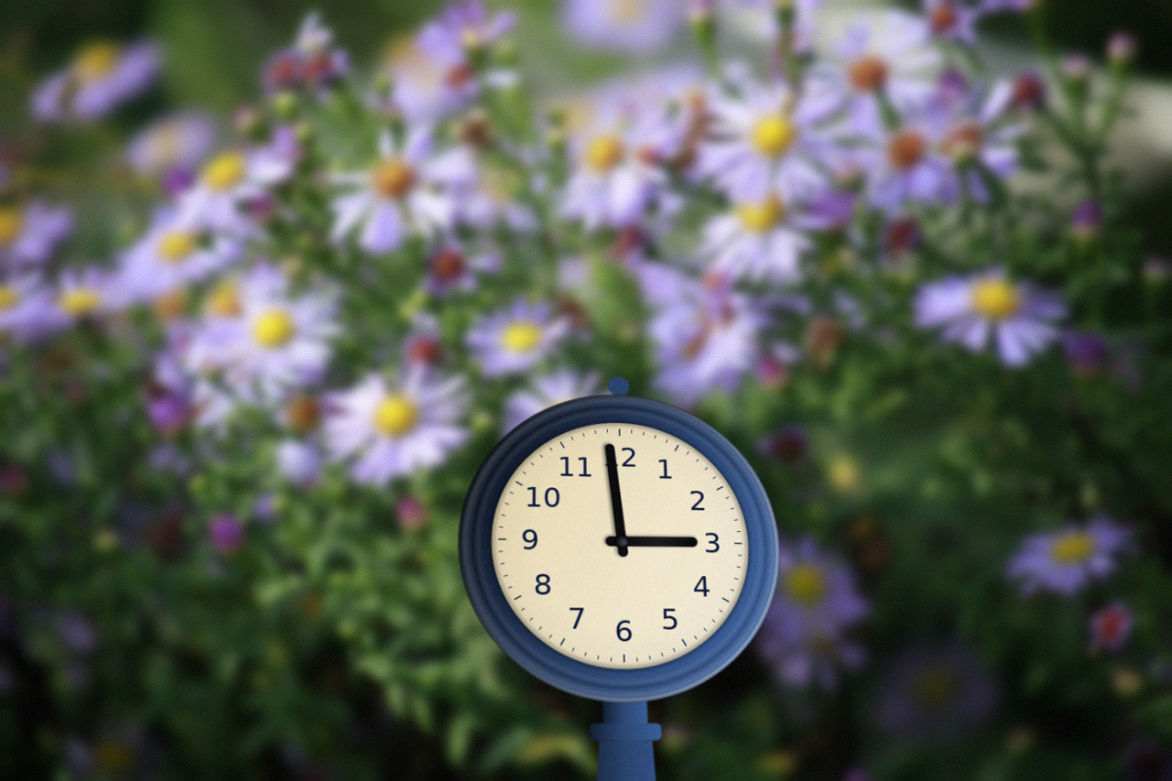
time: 2:59
